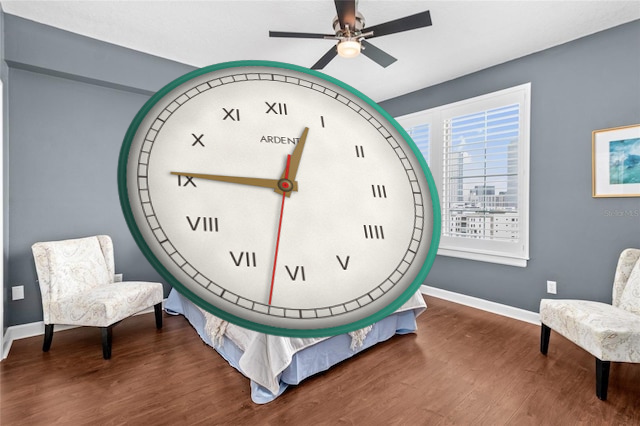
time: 12:45:32
